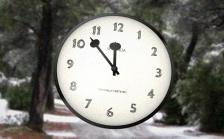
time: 11:53
